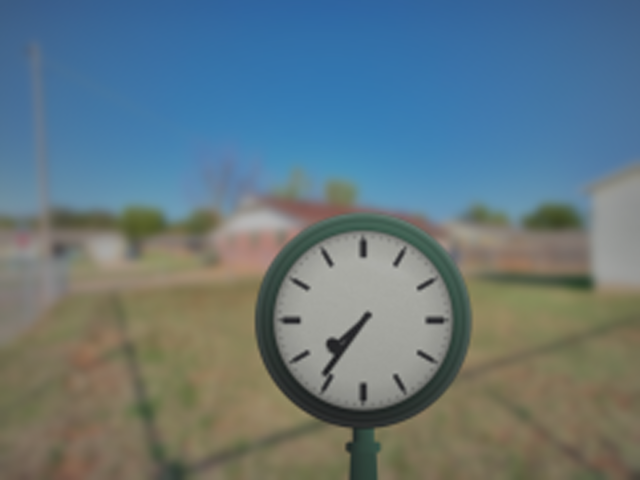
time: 7:36
